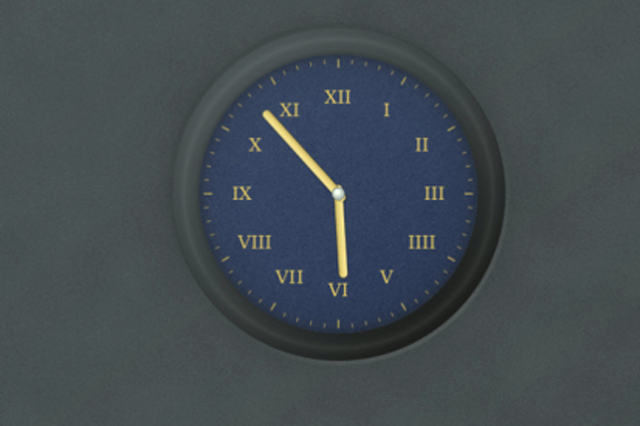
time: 5:53
